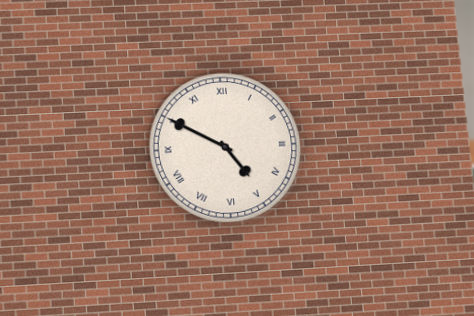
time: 4:50
